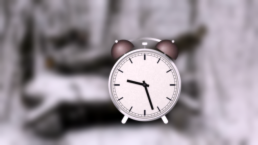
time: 9:27
